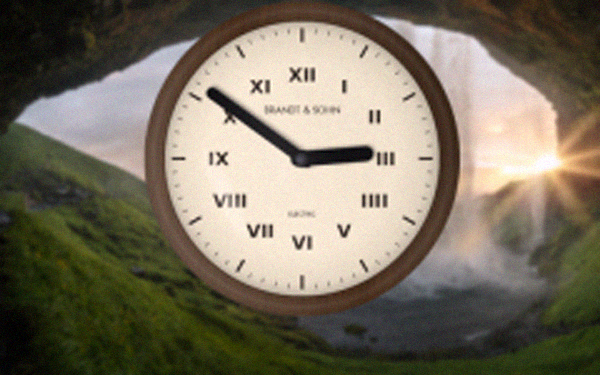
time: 2:51
